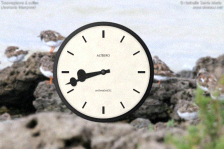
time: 8:42
